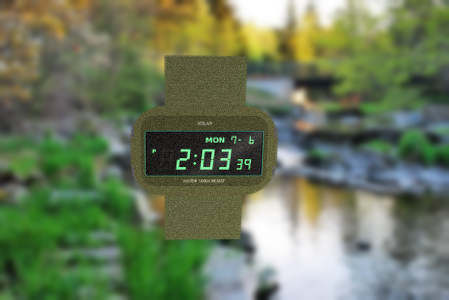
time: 2:03:39
